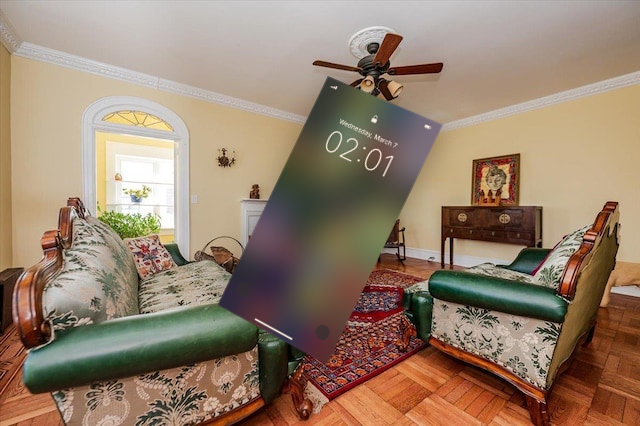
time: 2:01
